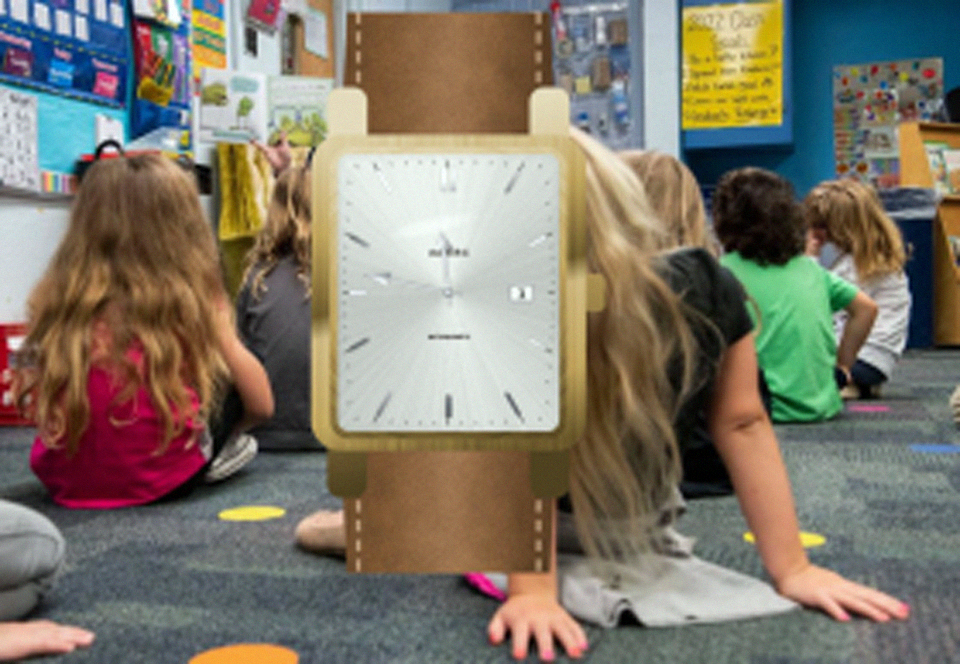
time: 11:47
